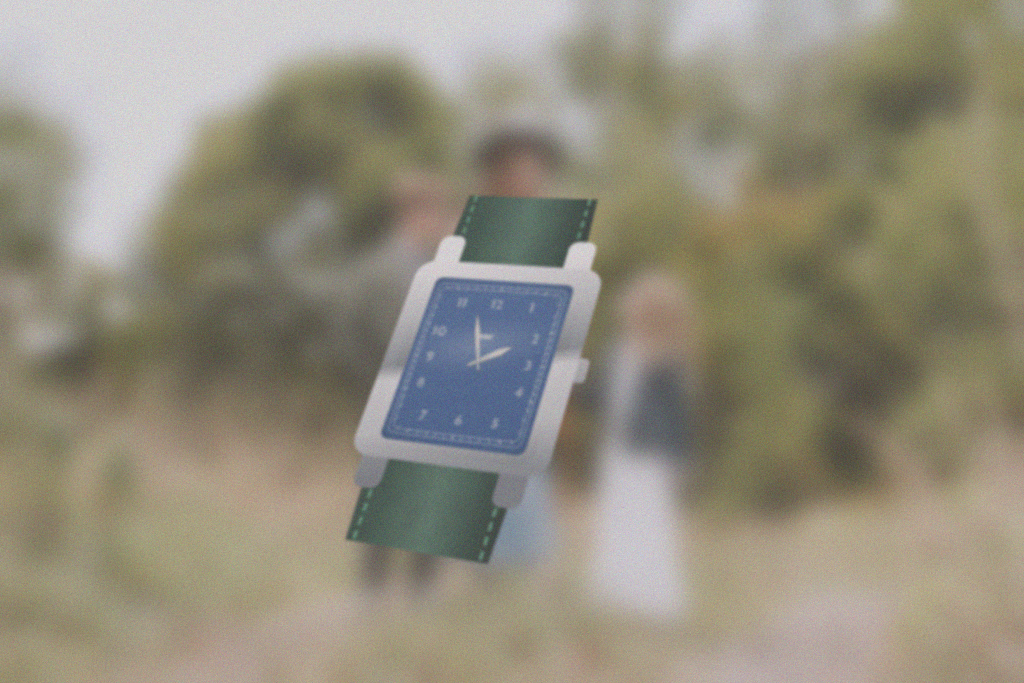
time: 1:57
